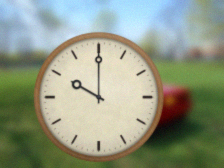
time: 10:00
